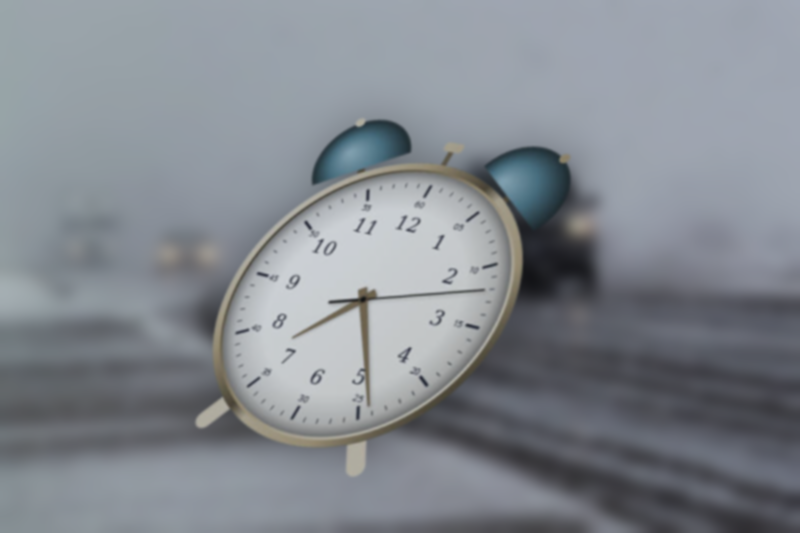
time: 7:24:12
